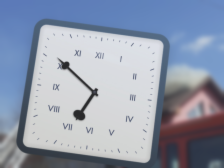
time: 6:51
